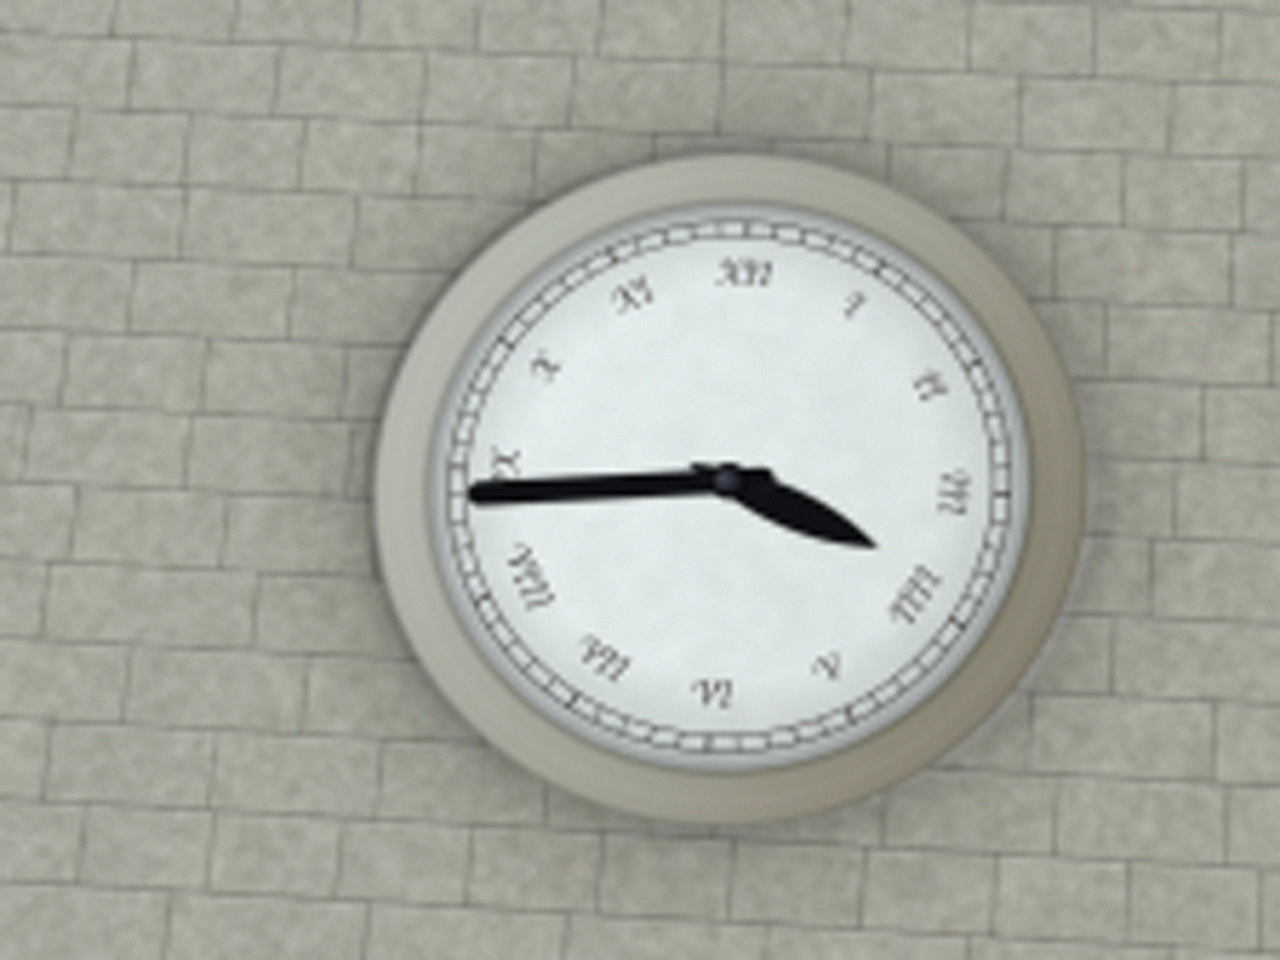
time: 3:44
